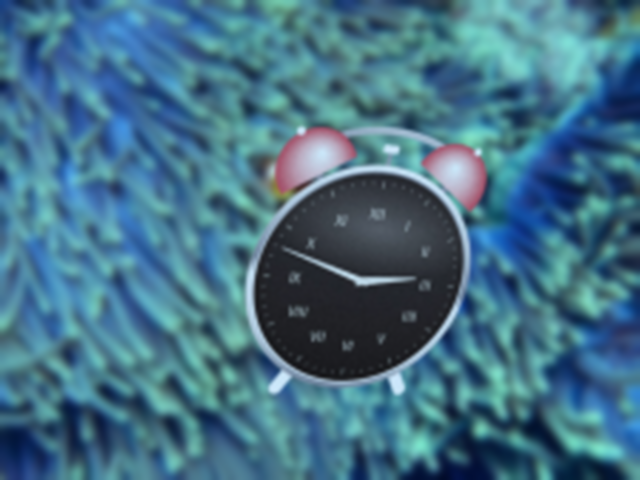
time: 2:48
